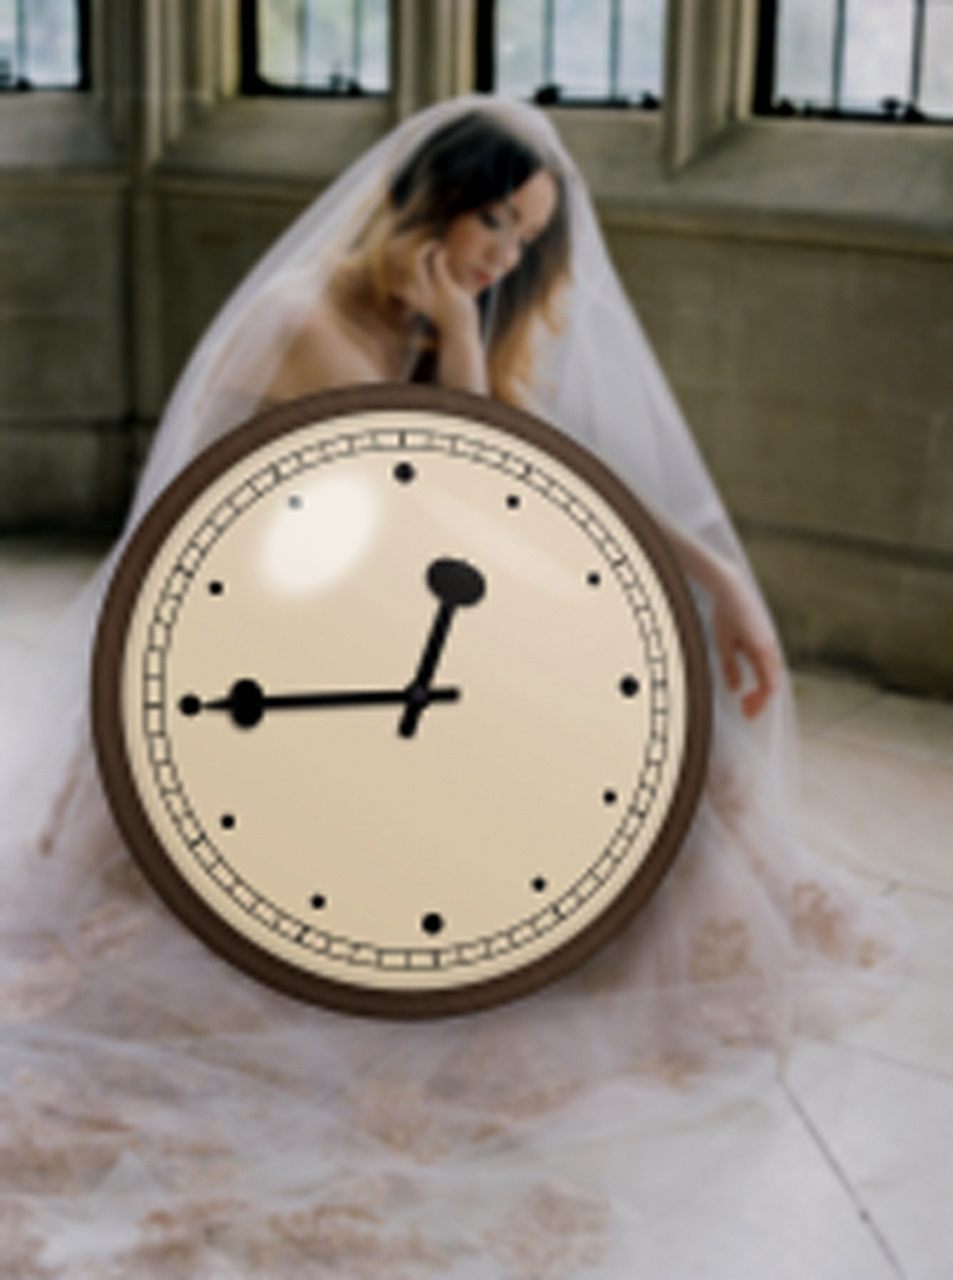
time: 12:45
